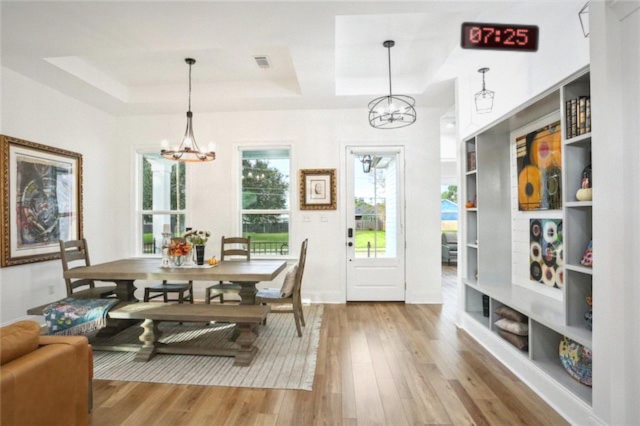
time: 7:25
